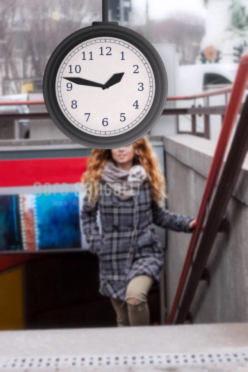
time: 1:47
